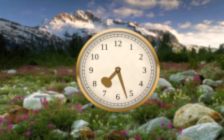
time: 7:27
